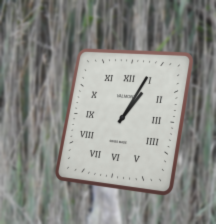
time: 1:04
